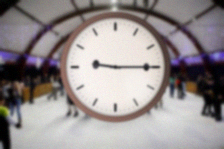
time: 9:15
